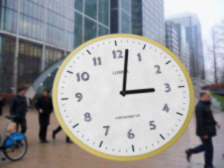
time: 3:02
